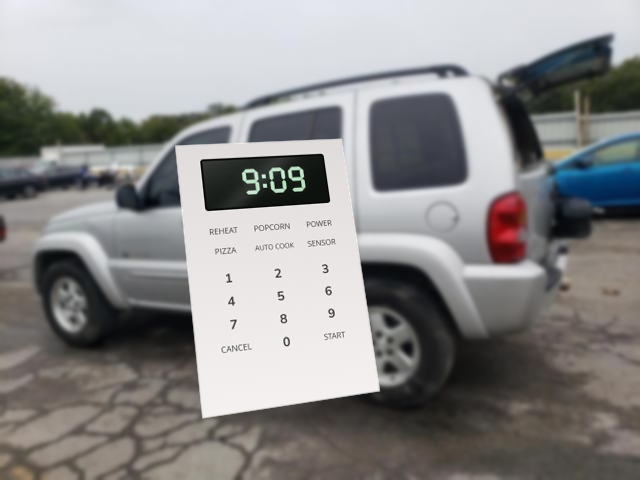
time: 9:09
